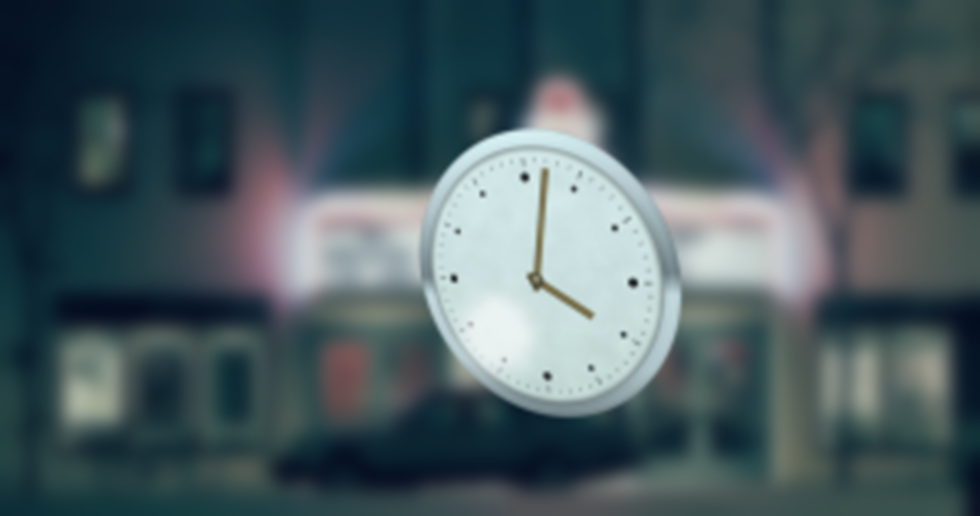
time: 4:02
